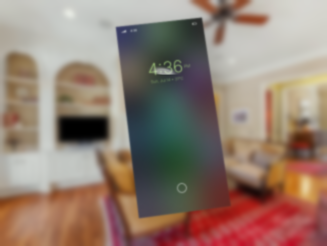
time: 4:36
